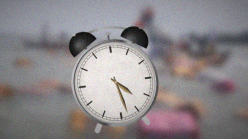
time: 4:28
